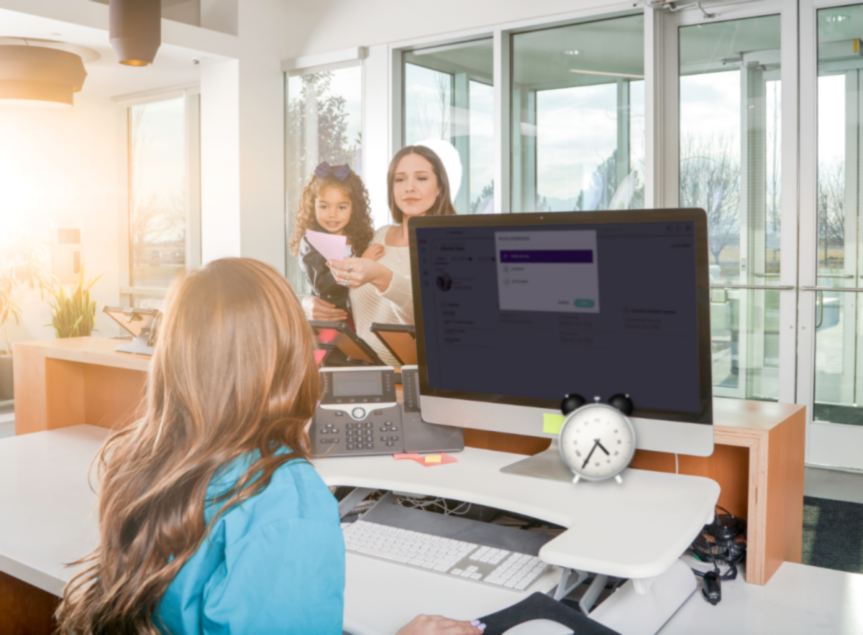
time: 4:35
